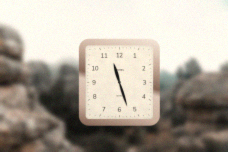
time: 11:27
